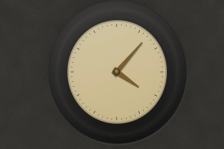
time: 4:07
